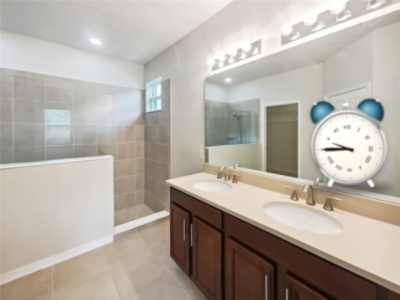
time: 9:45
